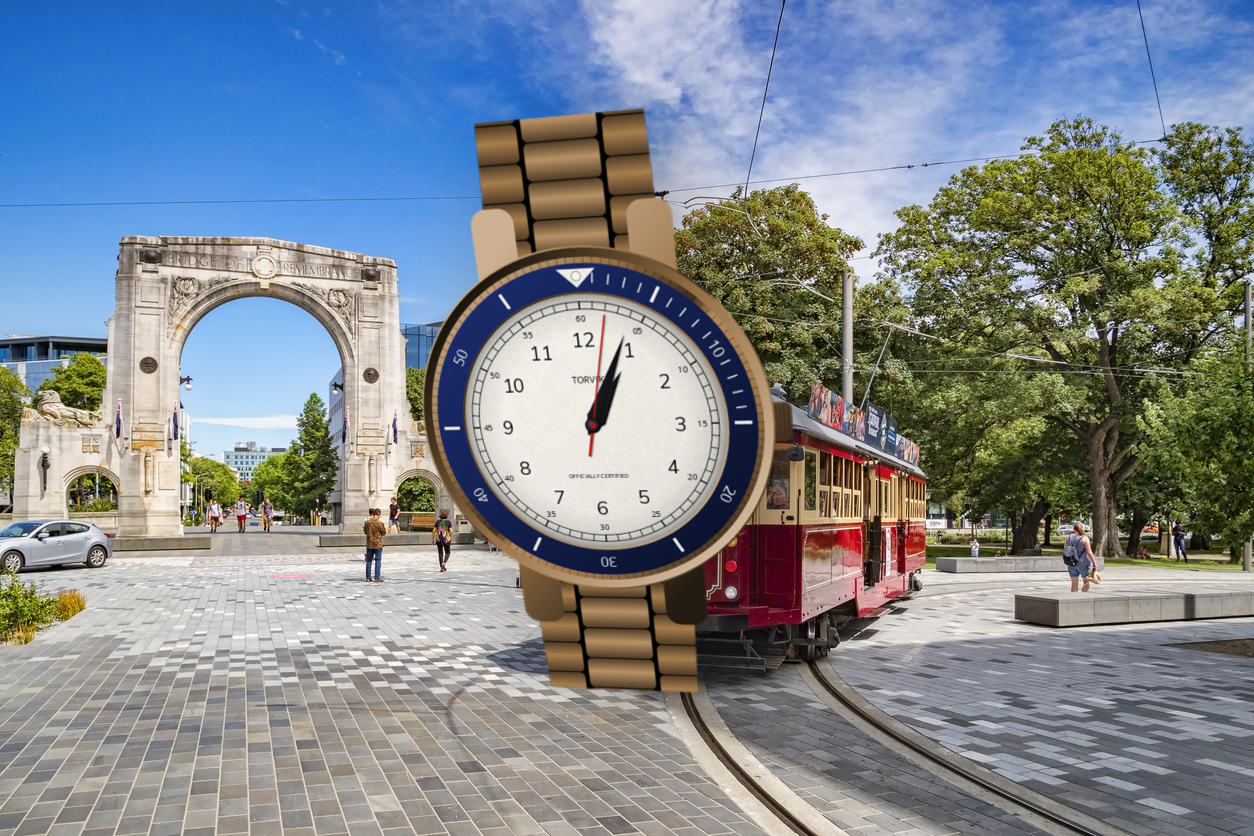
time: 1:04:02
